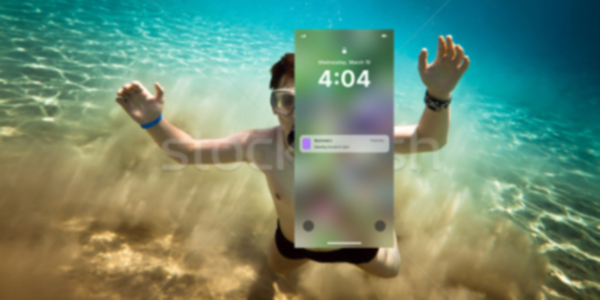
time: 4:04
